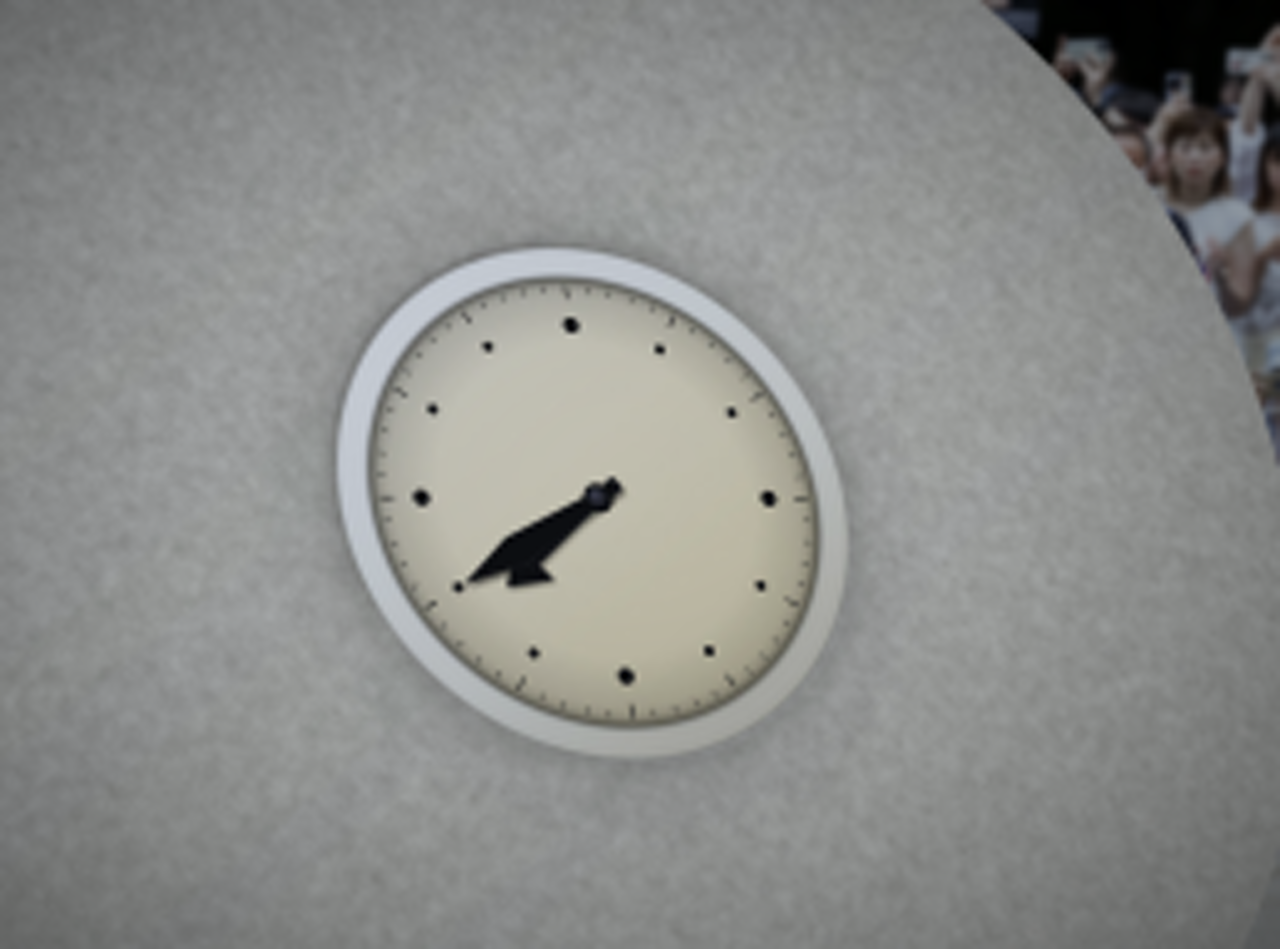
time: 7:40
